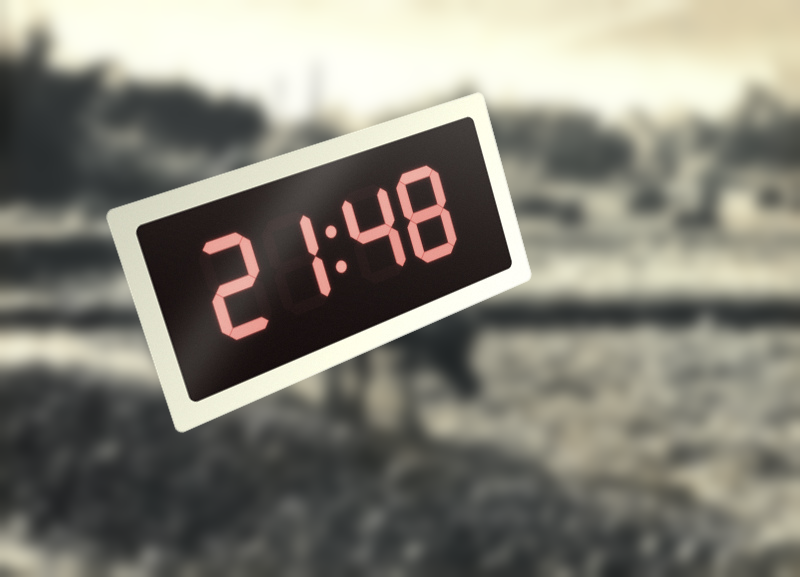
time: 21:48
